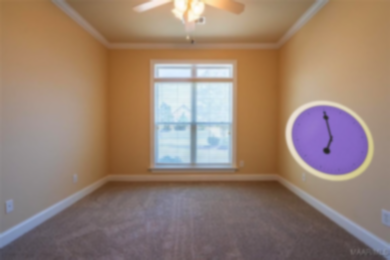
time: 7:00
